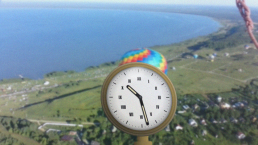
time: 10:28
